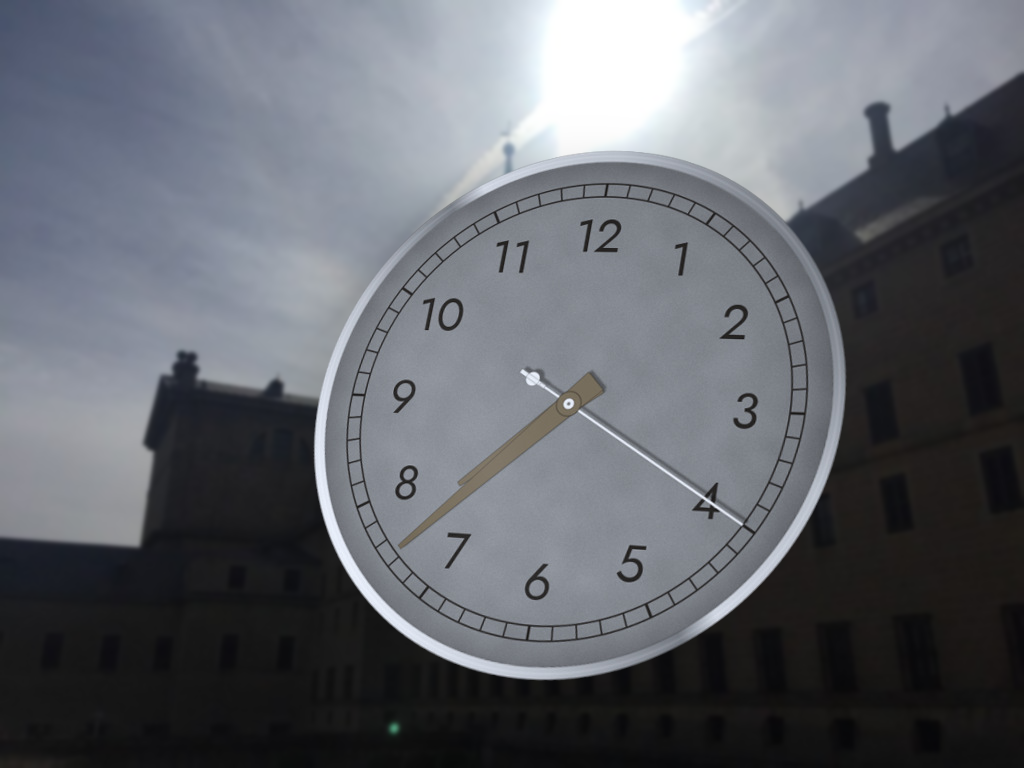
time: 7:37:20
